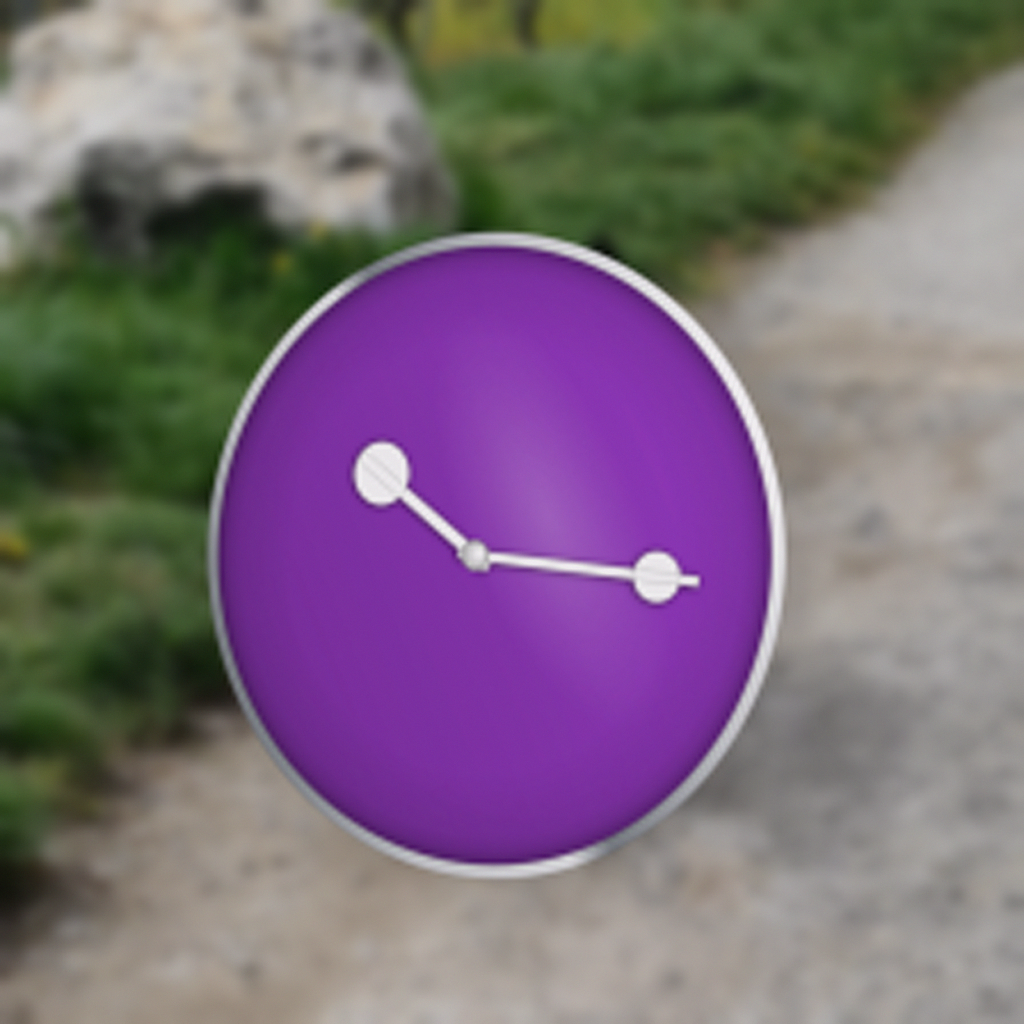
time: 10:16
